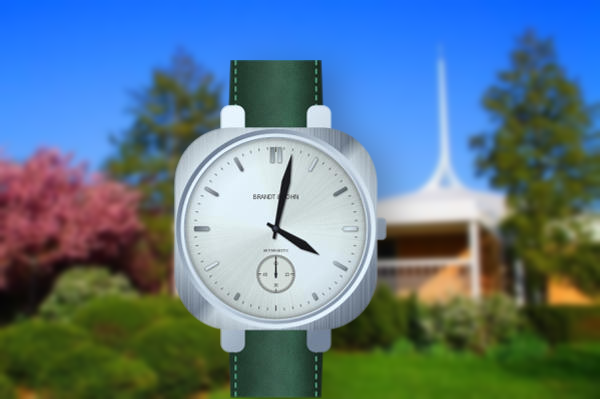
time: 4:02
